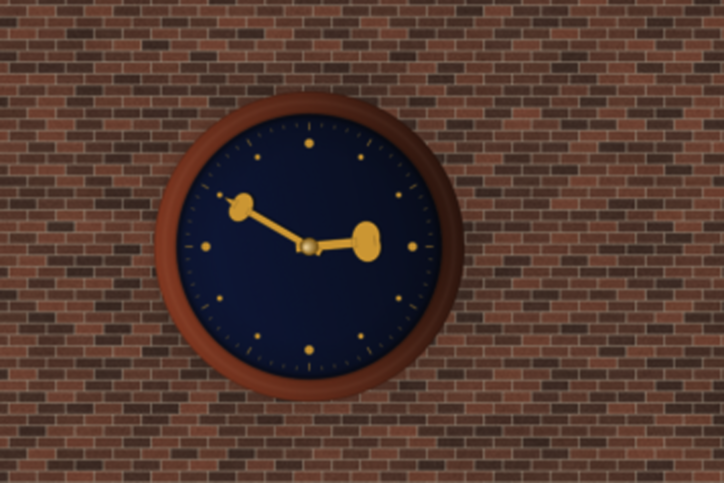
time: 2:50
